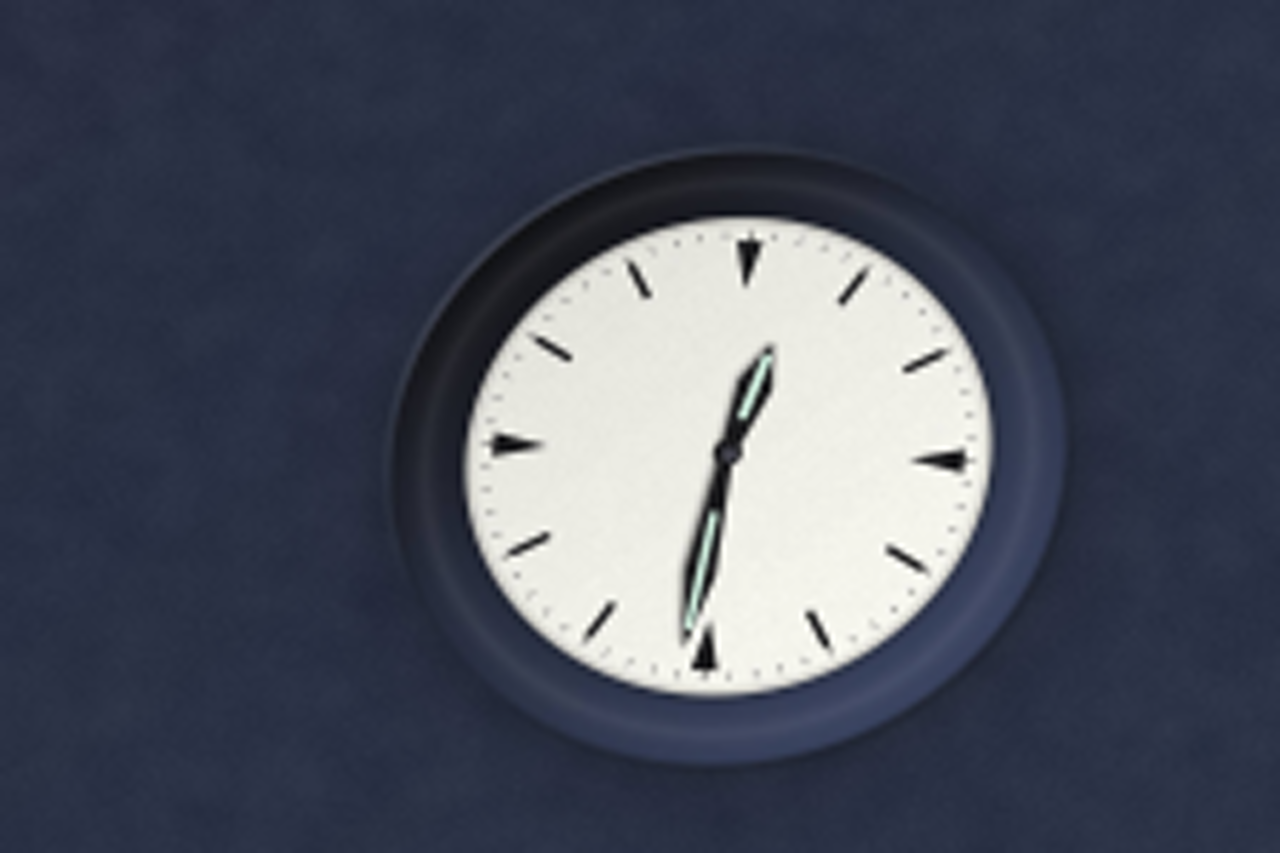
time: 12:31
